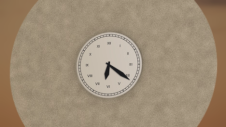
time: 6:21
